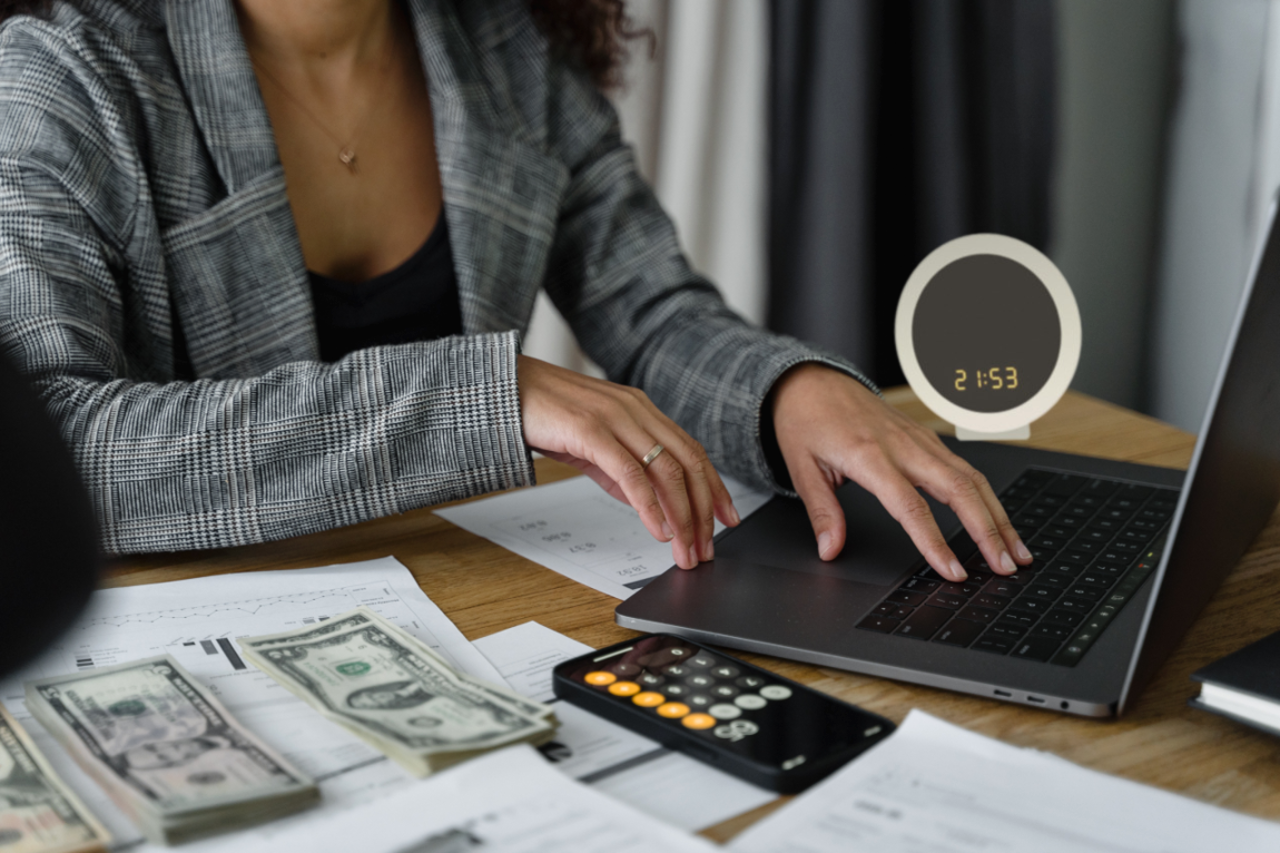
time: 21:53
